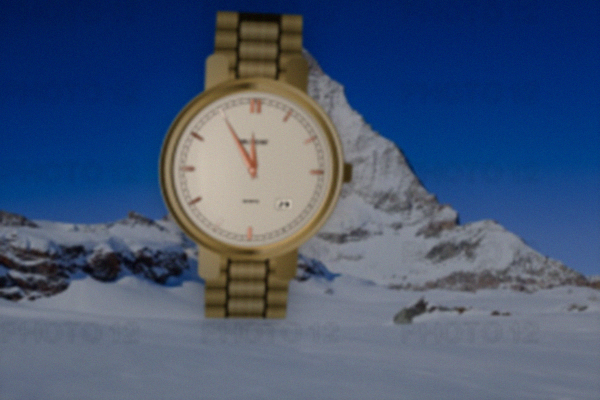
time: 11:55
